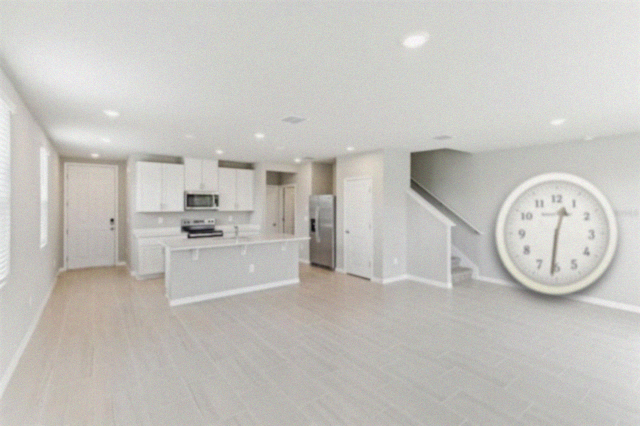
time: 12:31
